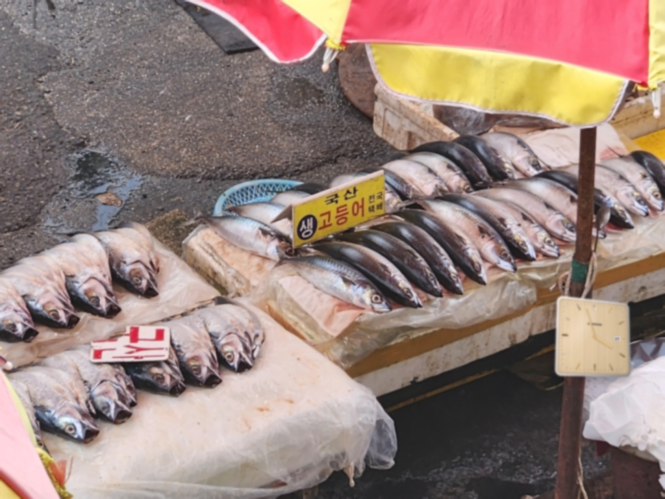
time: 3:57
